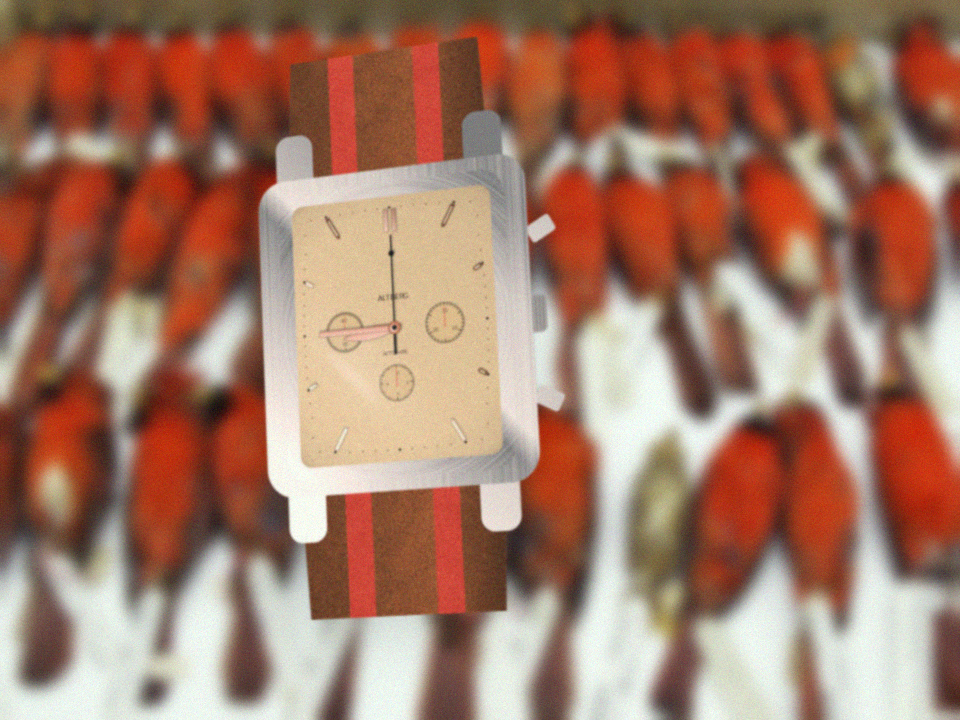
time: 8:45
